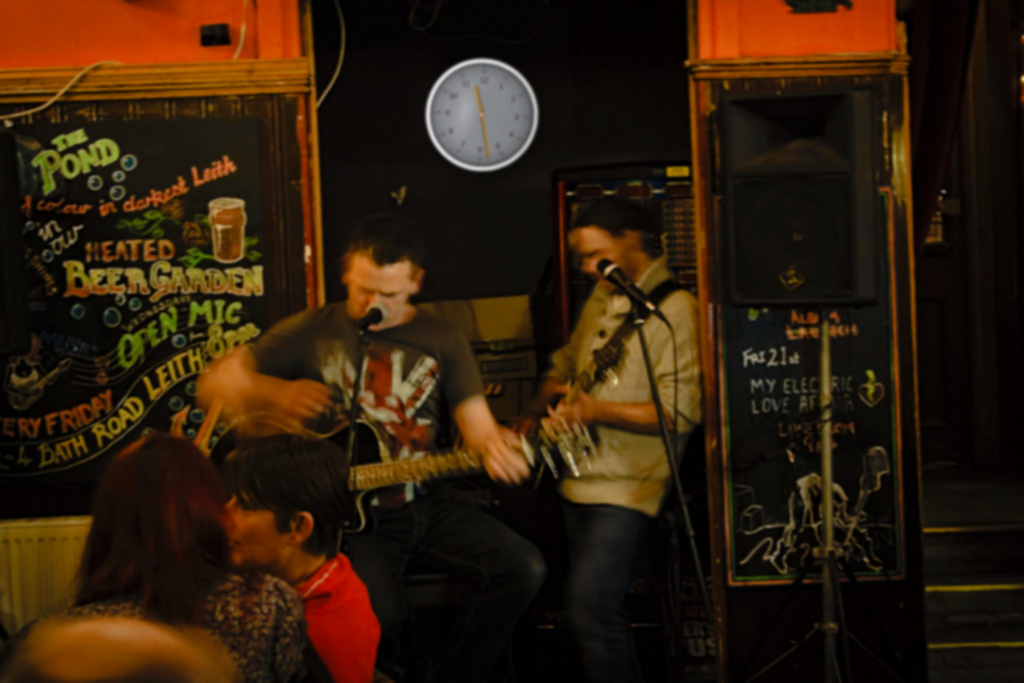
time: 11:28
